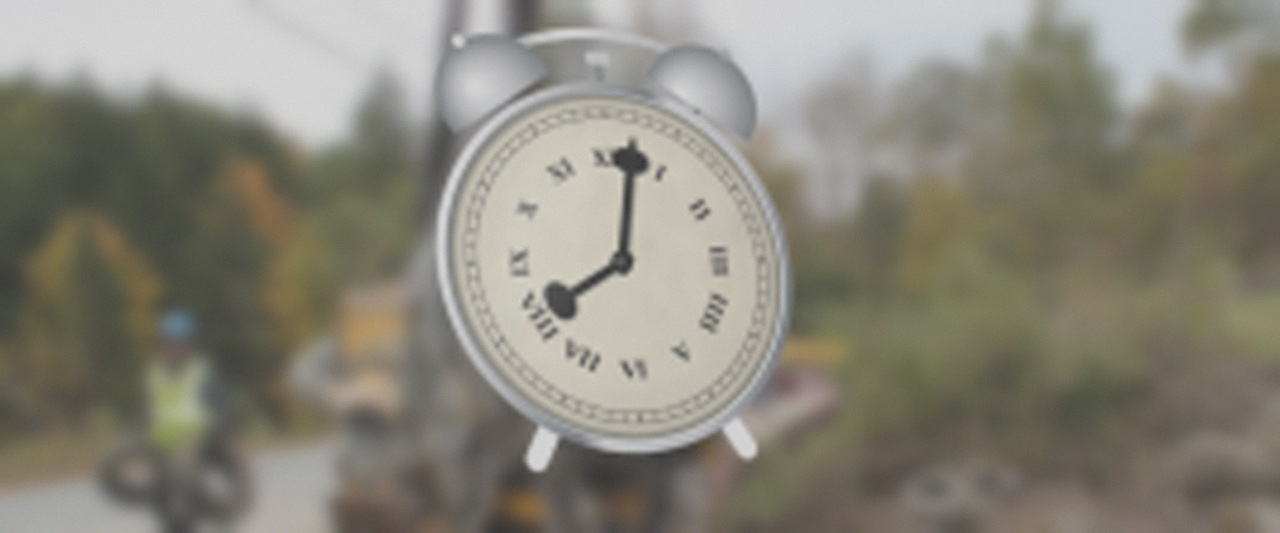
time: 8:02
